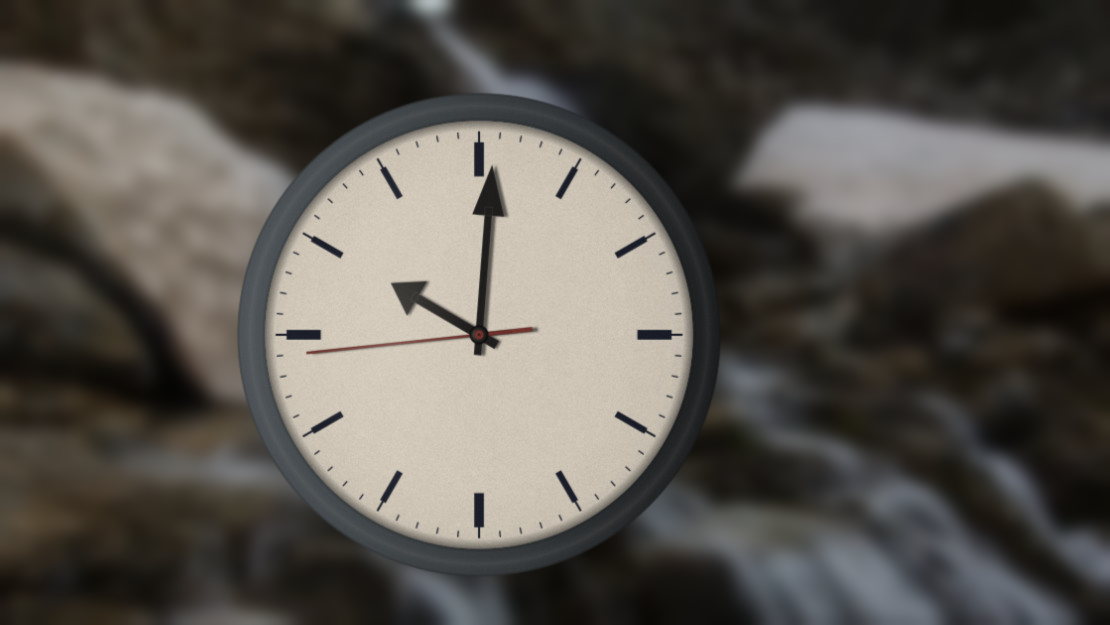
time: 10:00:44
